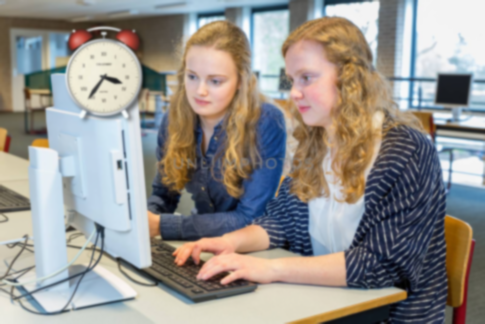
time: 3:36
